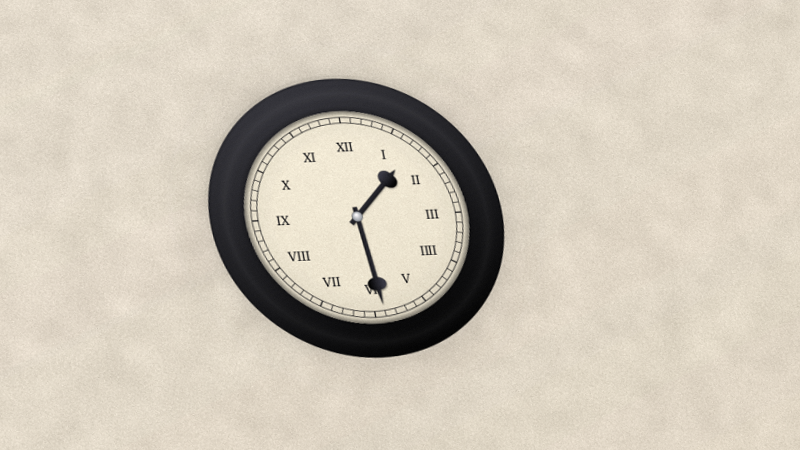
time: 1:29
